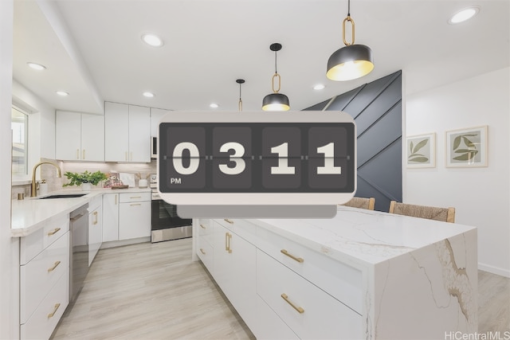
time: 3:11
